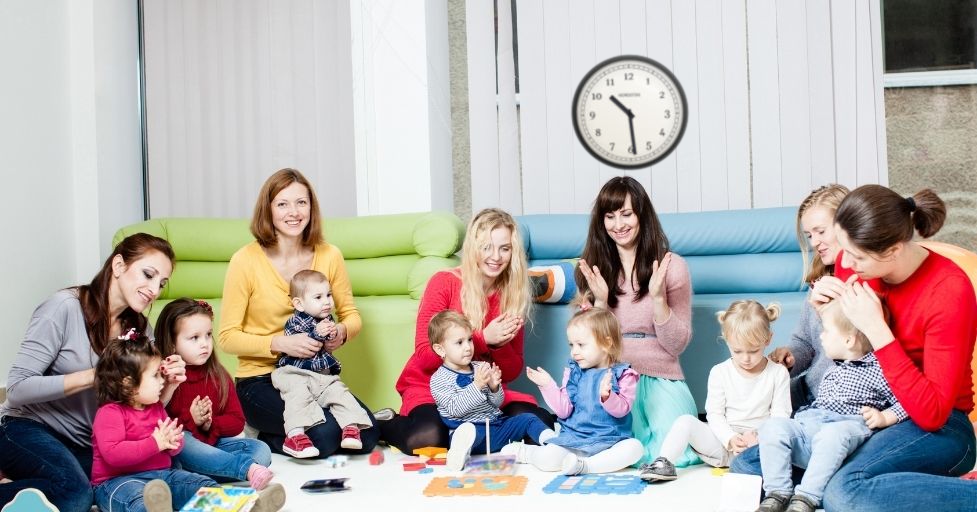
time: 10:29
